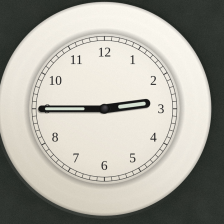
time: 2:45
